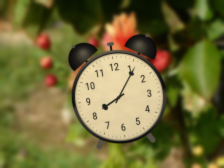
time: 8:06
